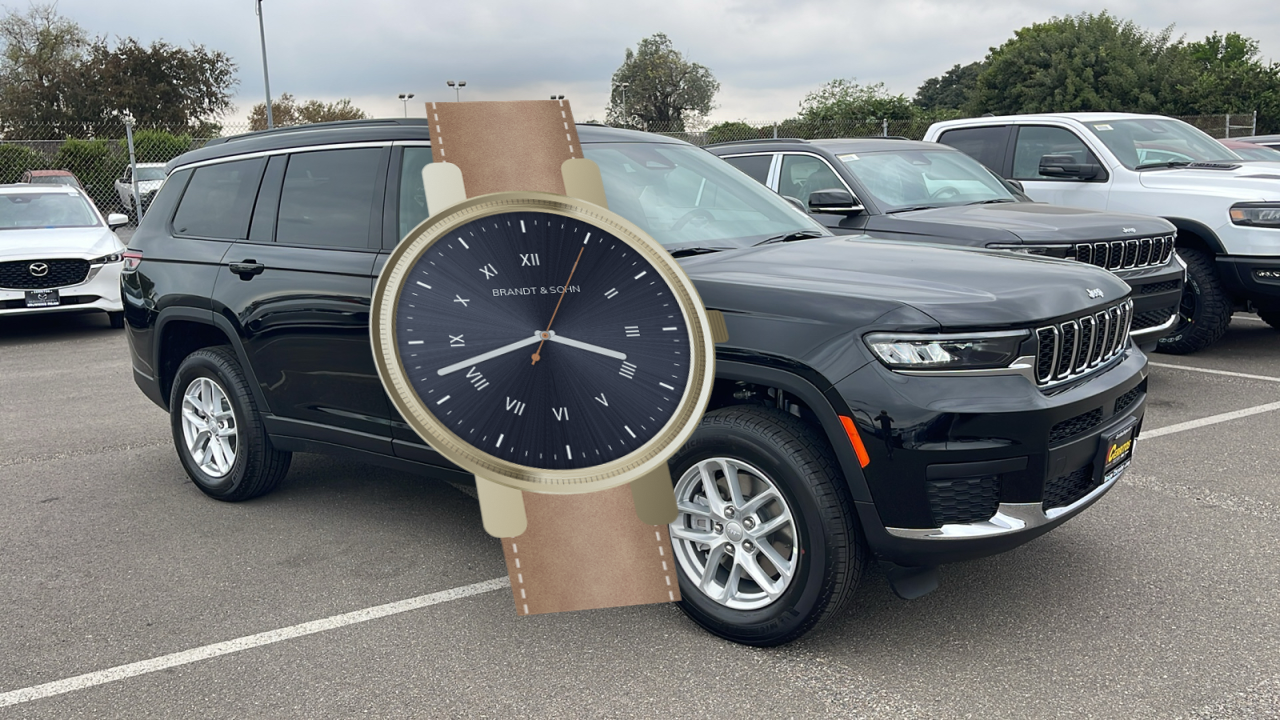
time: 3:42:05
